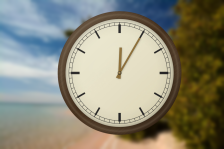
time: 12:05
